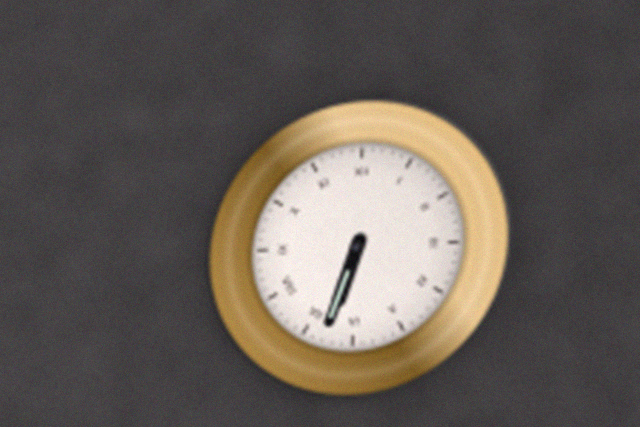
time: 6:33
